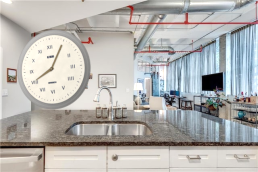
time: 8:05
